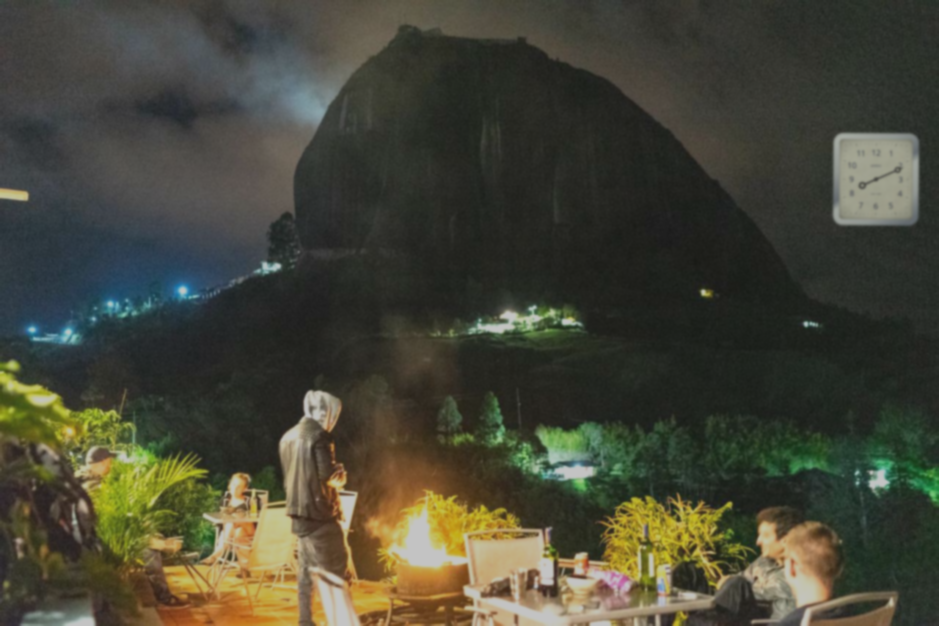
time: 8:11
